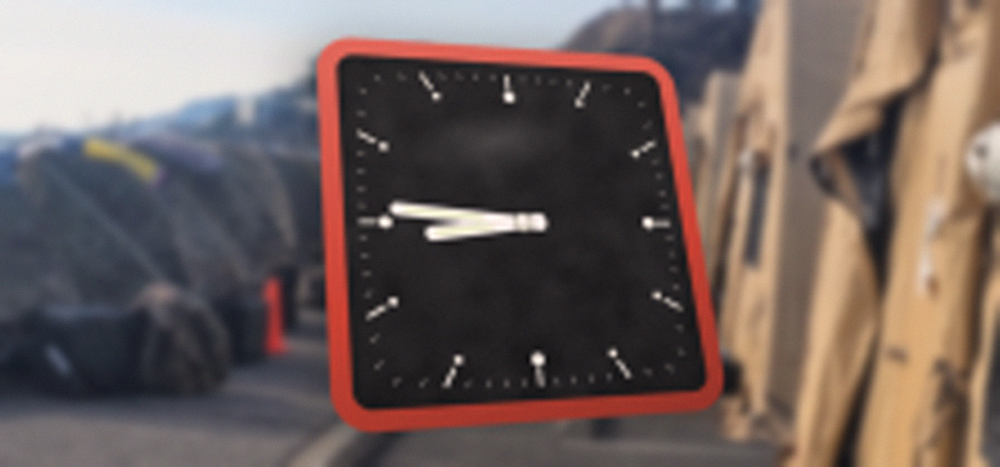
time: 8:46
